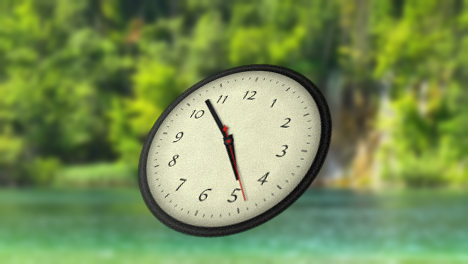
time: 4:52:24
